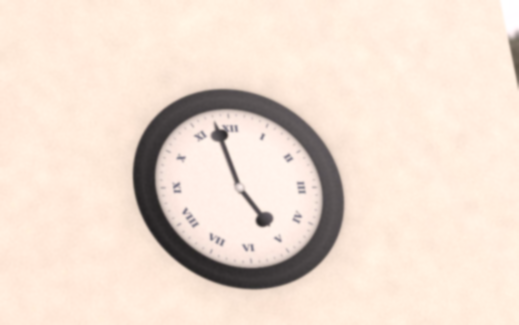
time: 4:58
